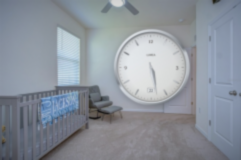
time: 5:28
